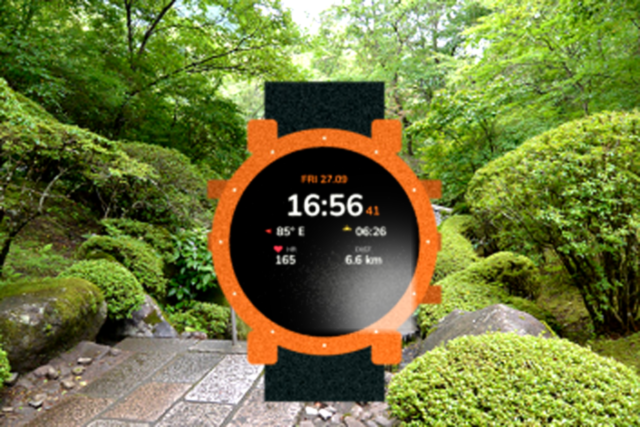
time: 16:56
